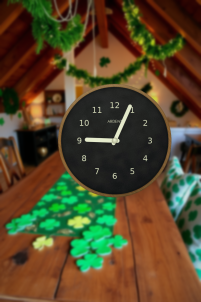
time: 9:04
